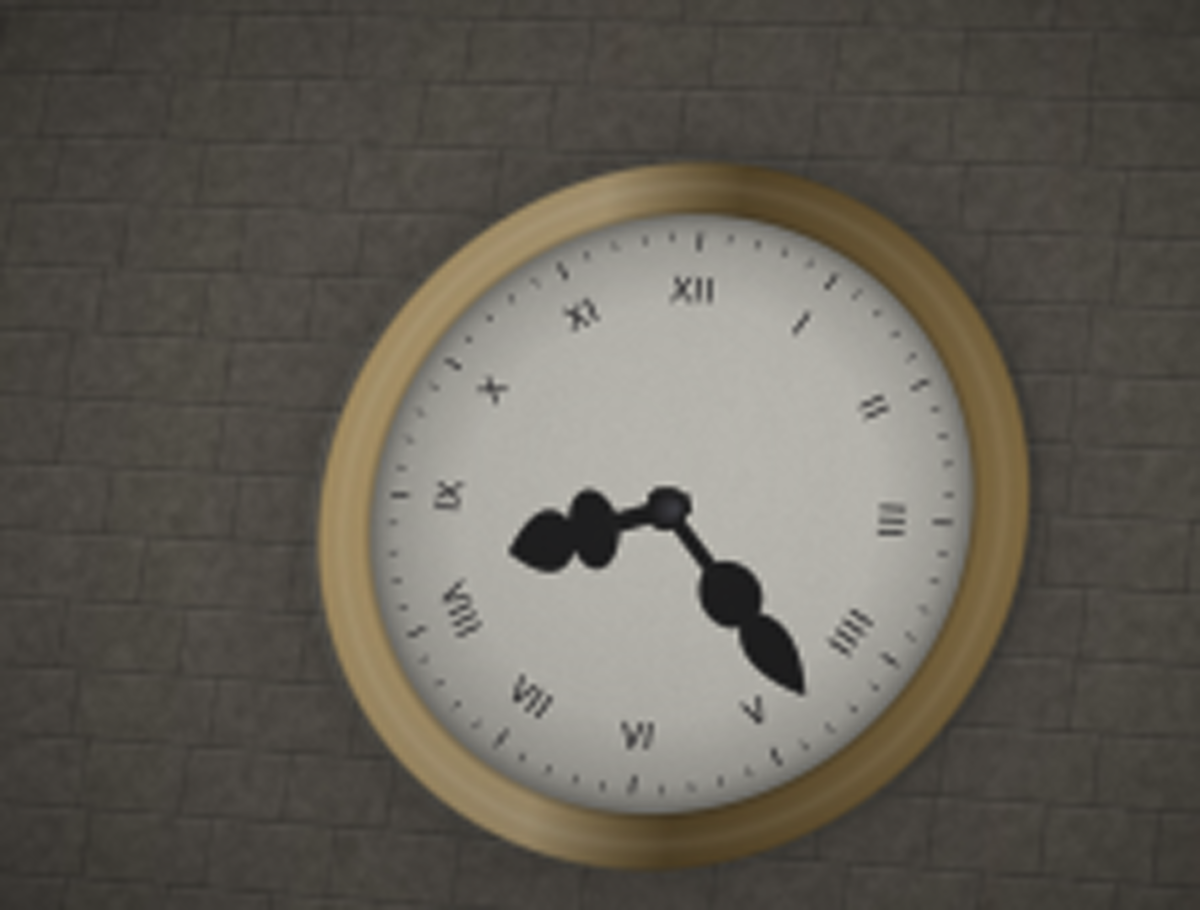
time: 8:23
